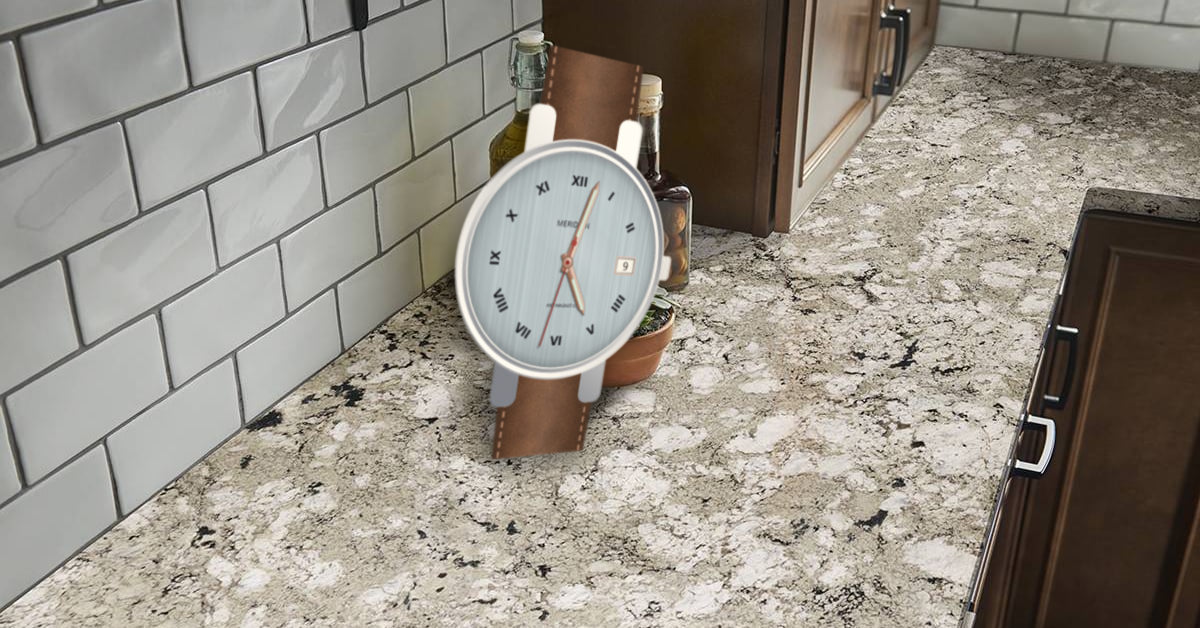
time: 5:02:32
